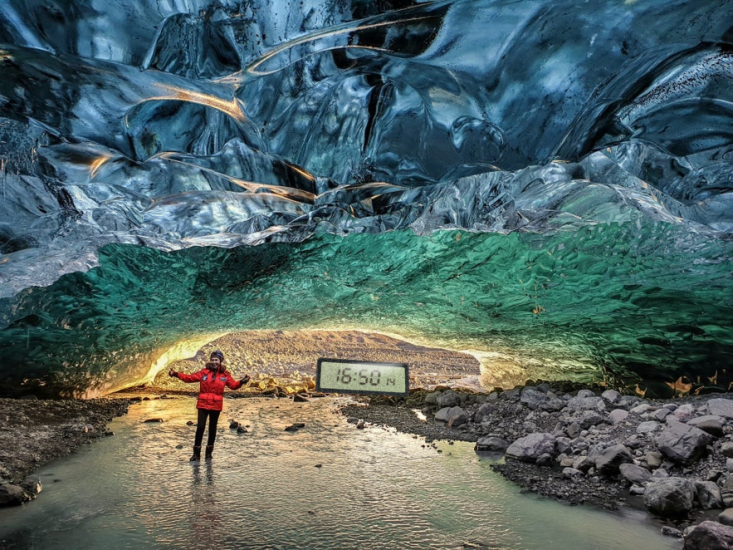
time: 16:50:14
